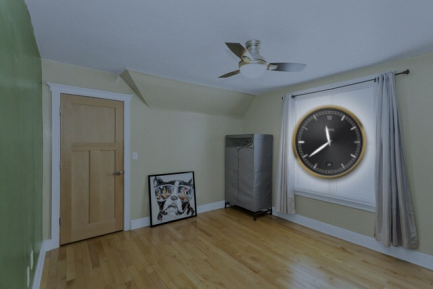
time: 11:39
